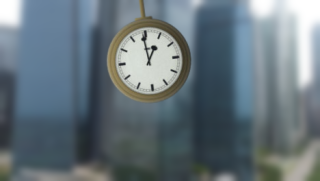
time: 12:59
